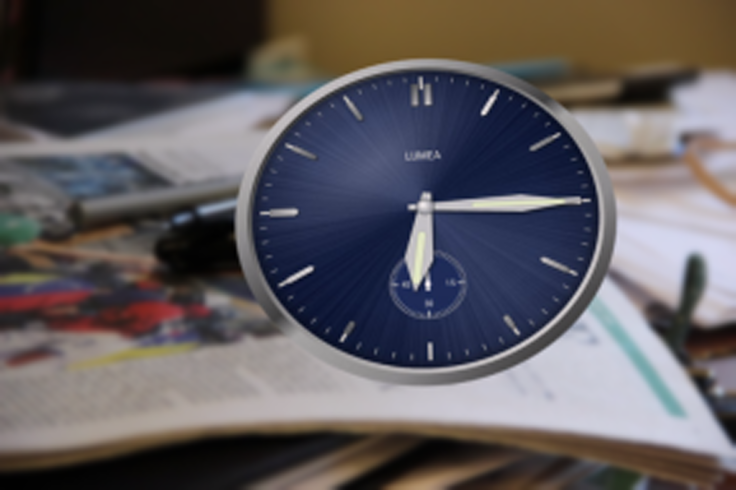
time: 6:15
